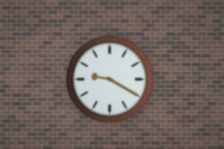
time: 9:20
